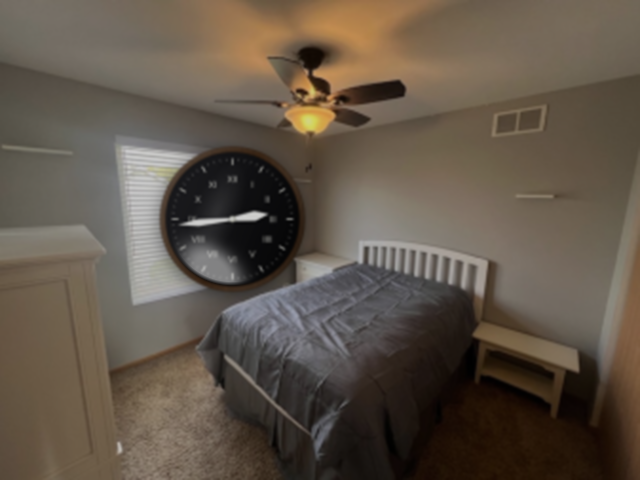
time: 2:44
